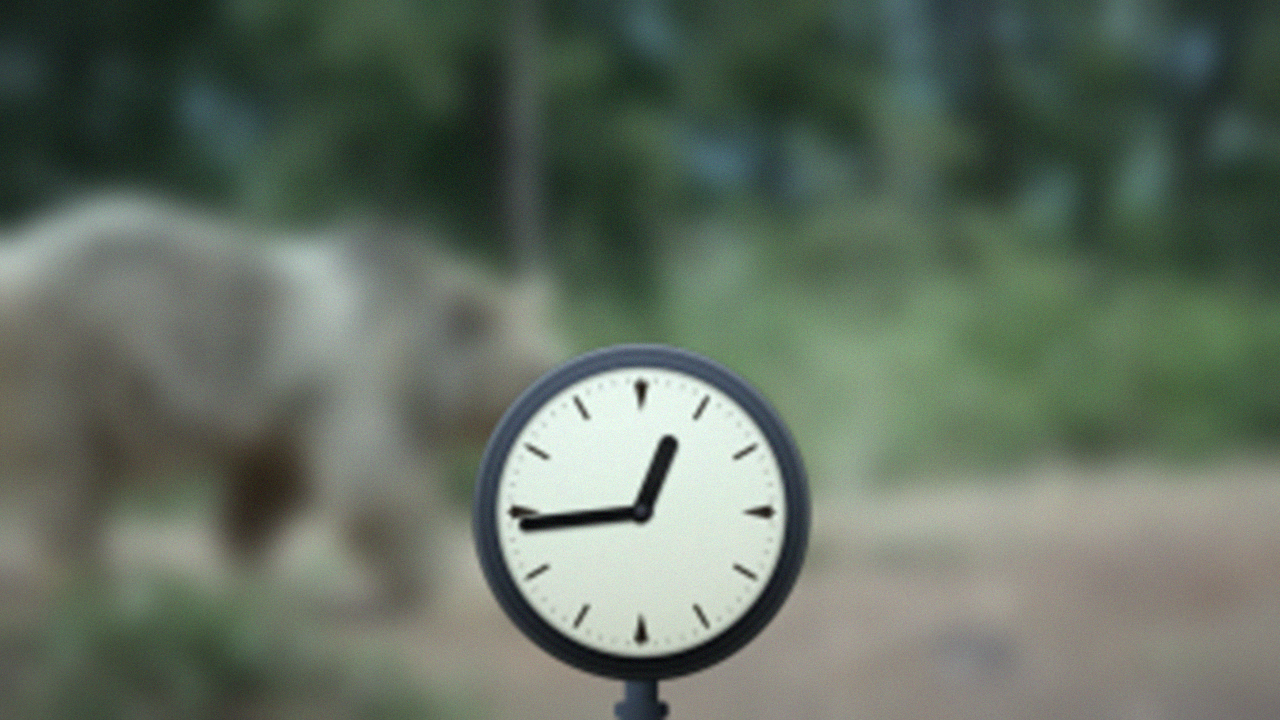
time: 12:44
